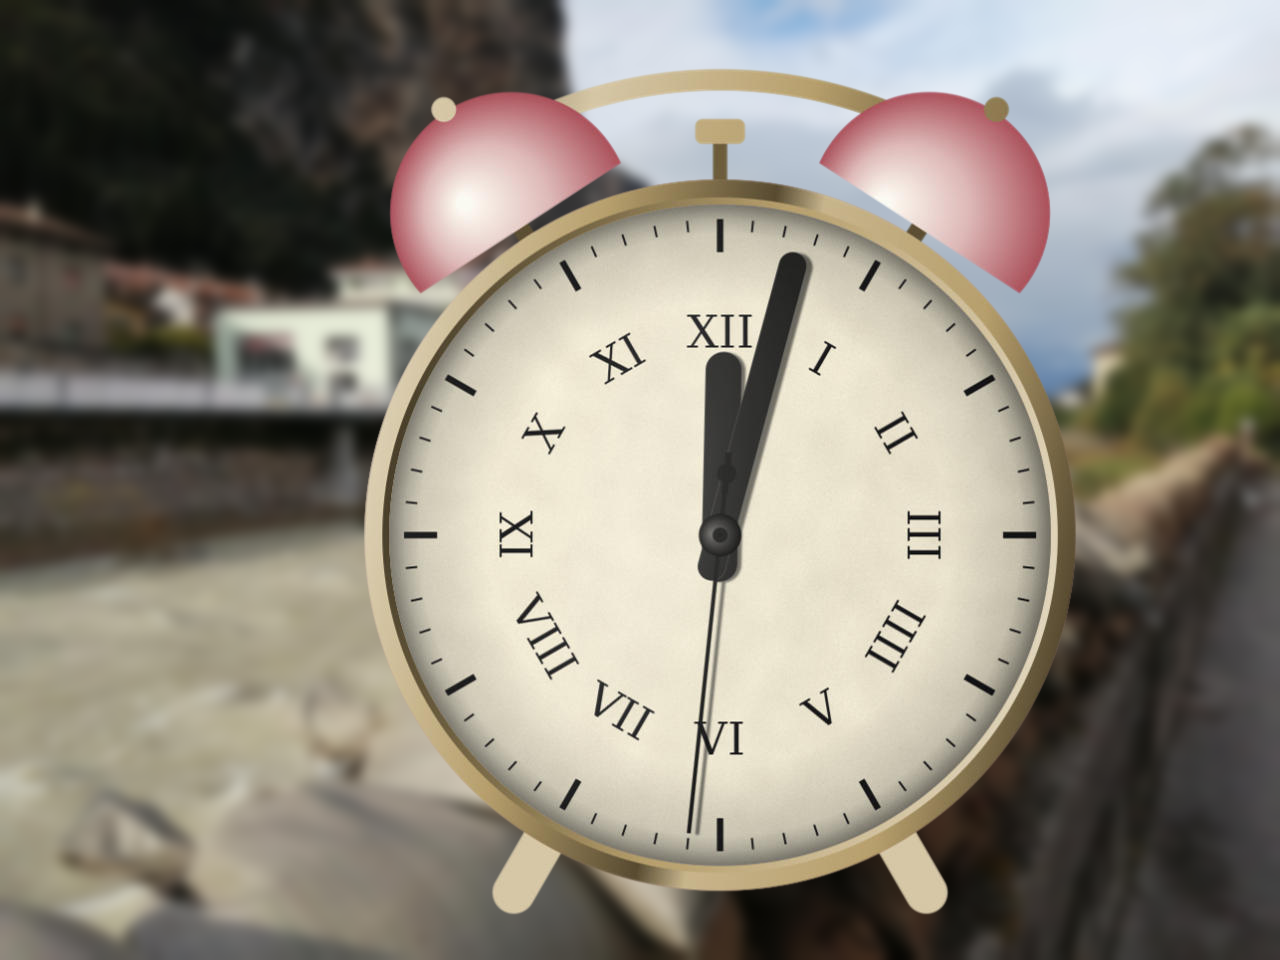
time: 12:02:31
